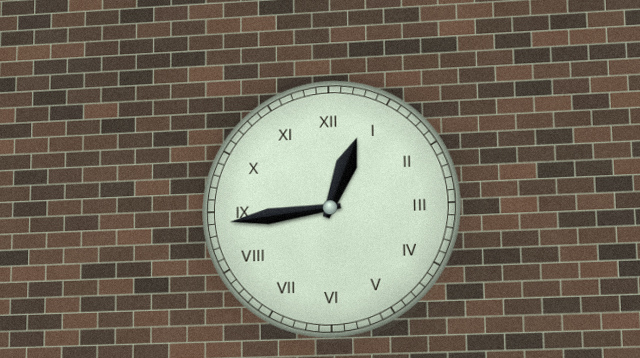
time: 12:44
